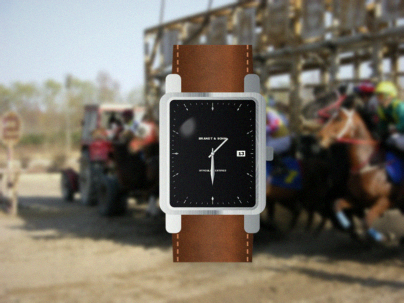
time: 1:30
